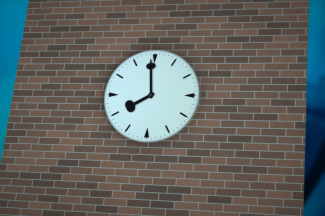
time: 7:59
